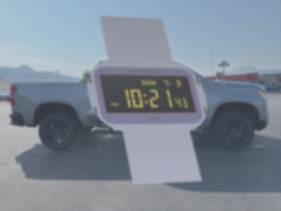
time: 10:21
